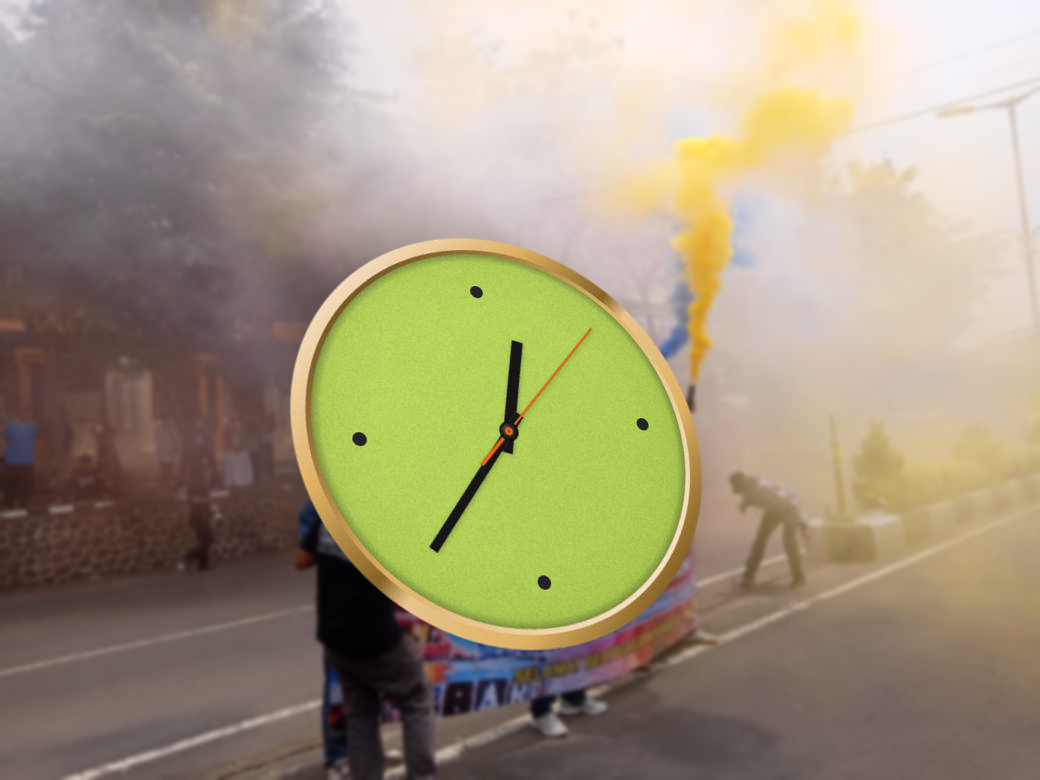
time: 12:37:08
